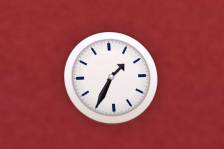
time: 1:35
